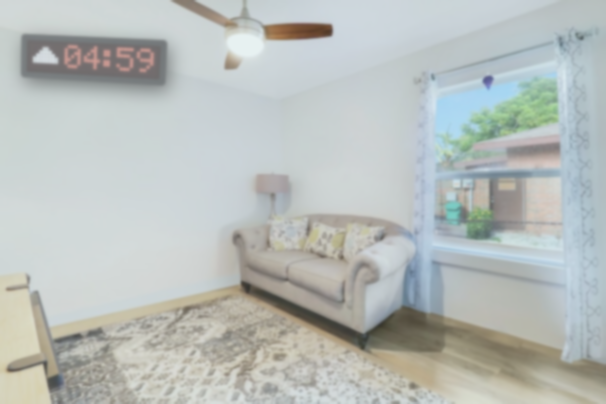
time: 4:59
